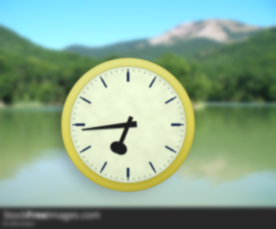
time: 6:44
